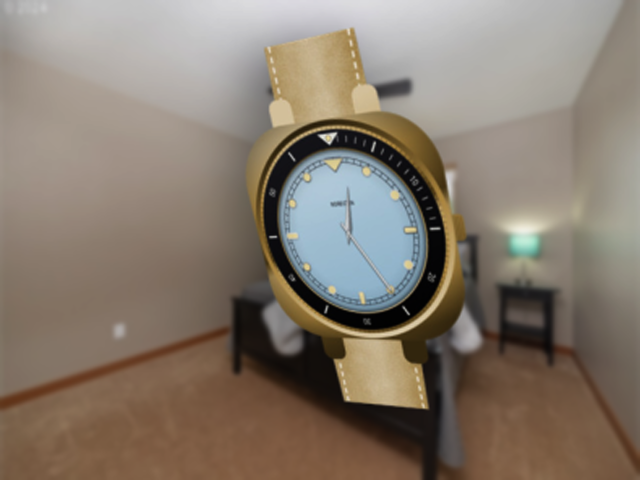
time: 12:25
